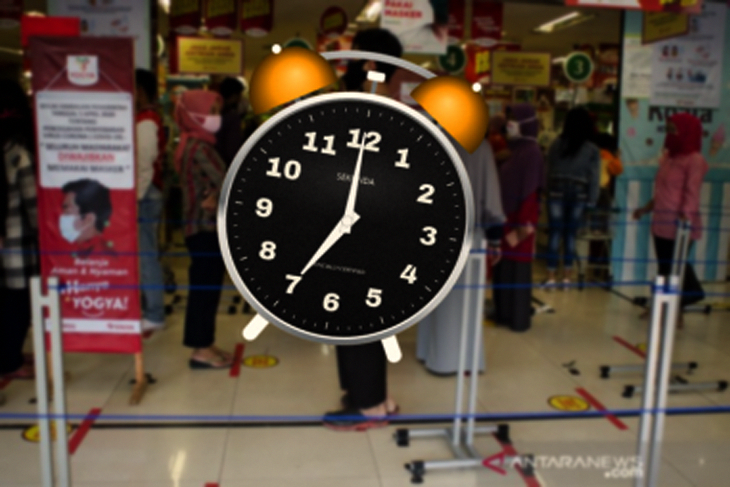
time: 7:00
